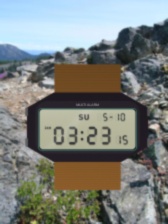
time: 3:23:15
